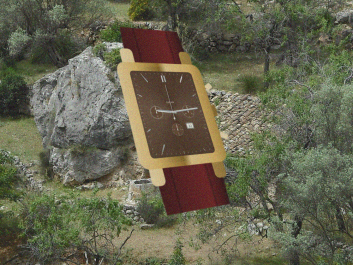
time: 9:14
